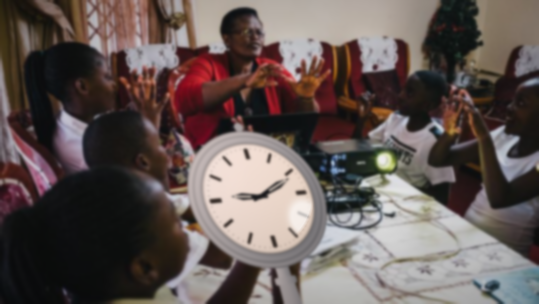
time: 9:11
